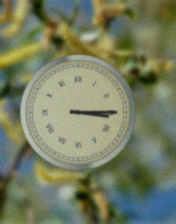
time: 3:15
